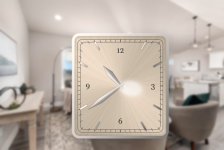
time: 10:39
